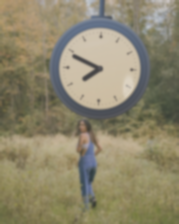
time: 7:49
